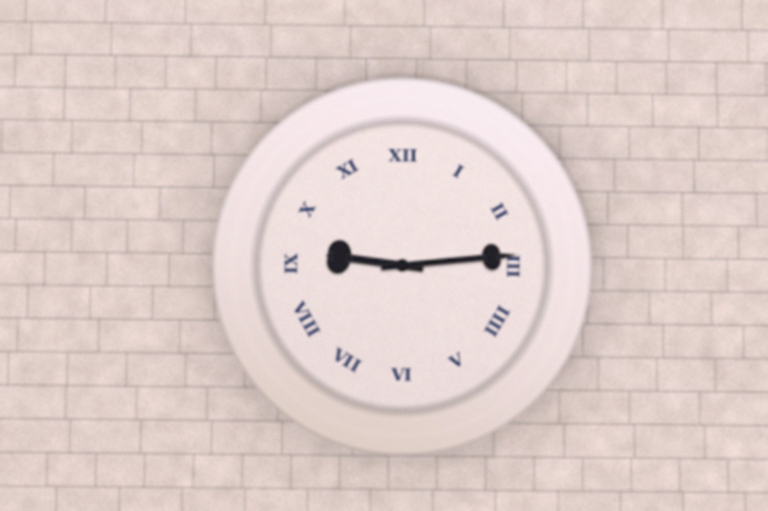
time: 9:14
